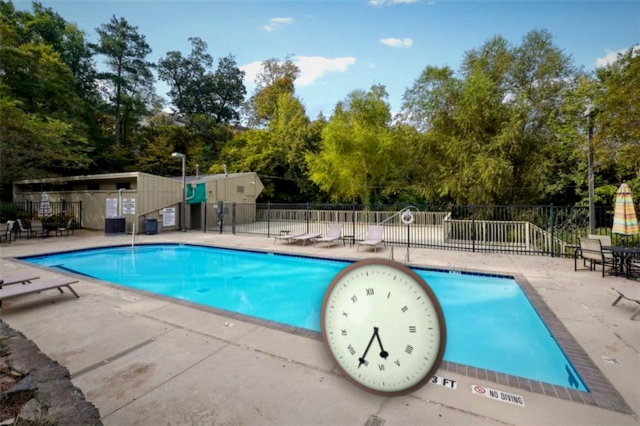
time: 5:36
